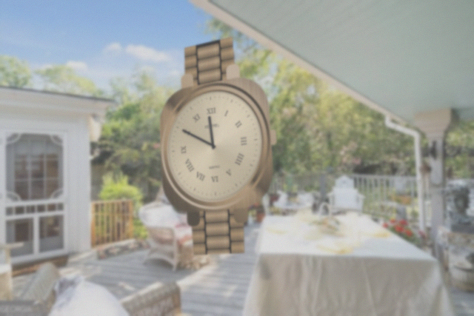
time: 11:50
